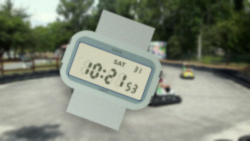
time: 10:21:53
